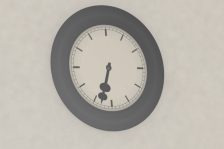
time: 6:33
